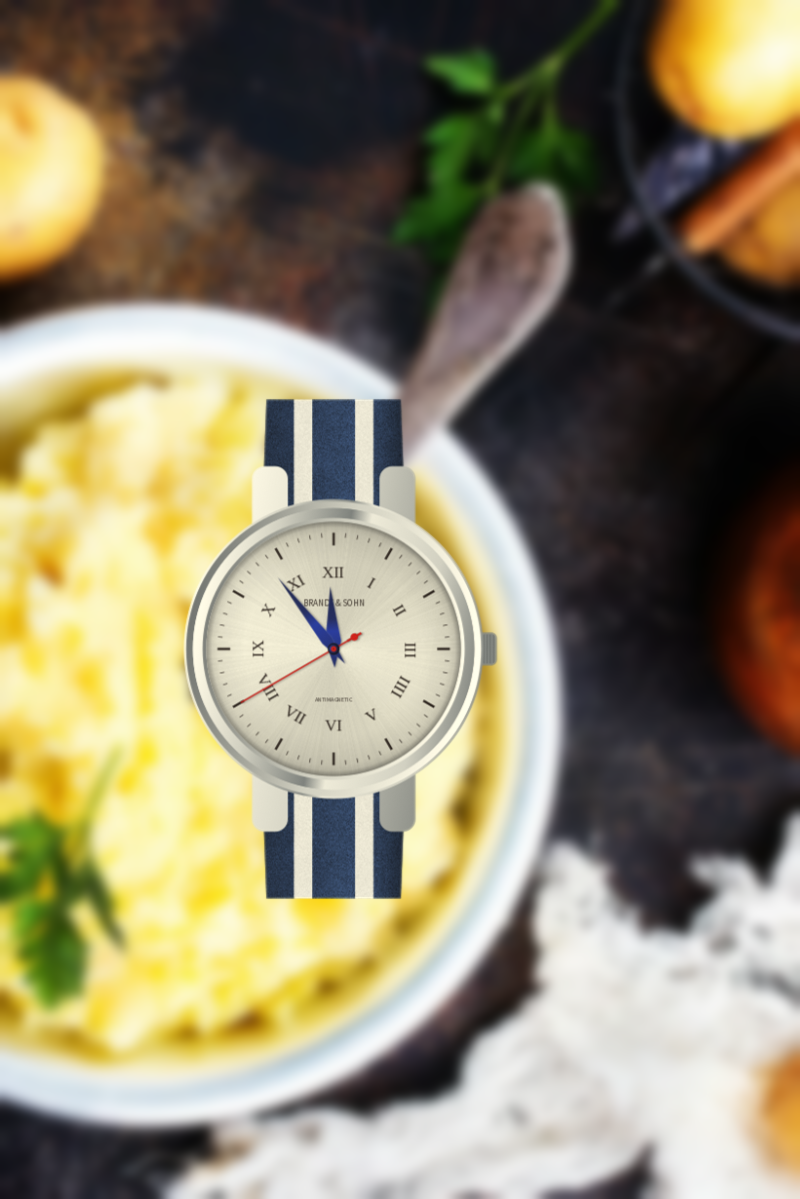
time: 11:53:40
